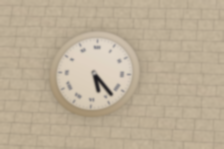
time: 5:23
